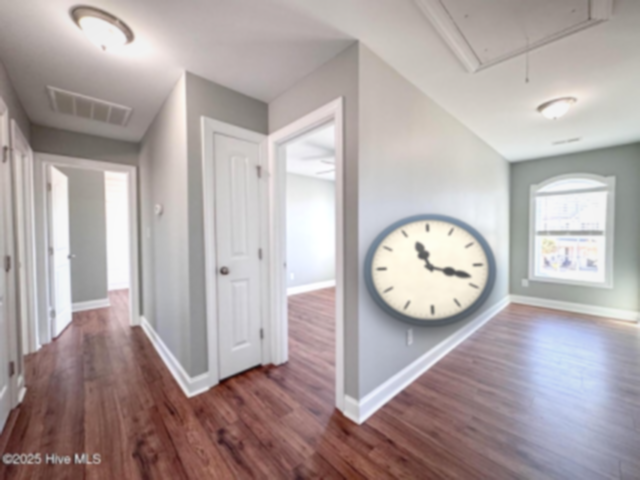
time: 11:18
